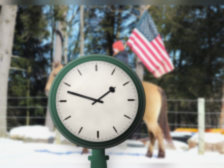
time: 1:48
